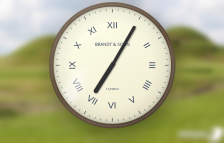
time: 7:05
